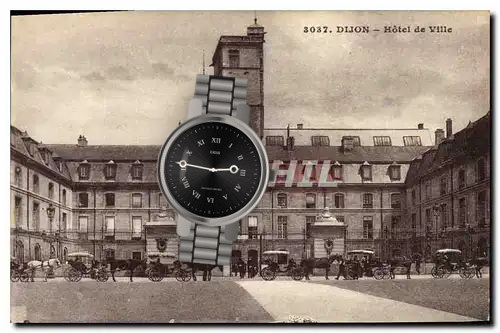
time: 2:46
